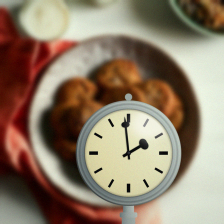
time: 1:59
